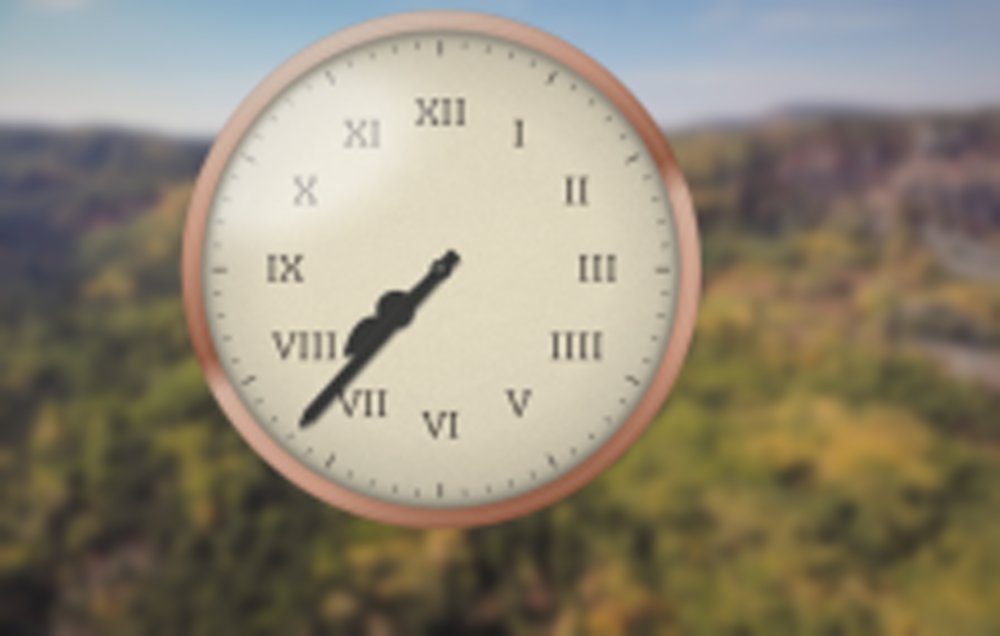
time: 7:37
